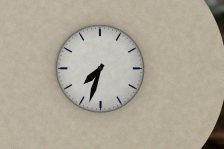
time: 7:33
